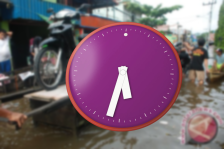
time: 5:32
